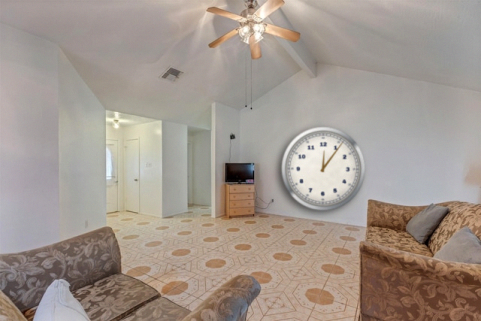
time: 12:06
